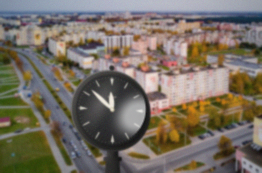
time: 11:52
